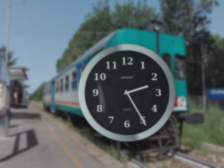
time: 2:25
